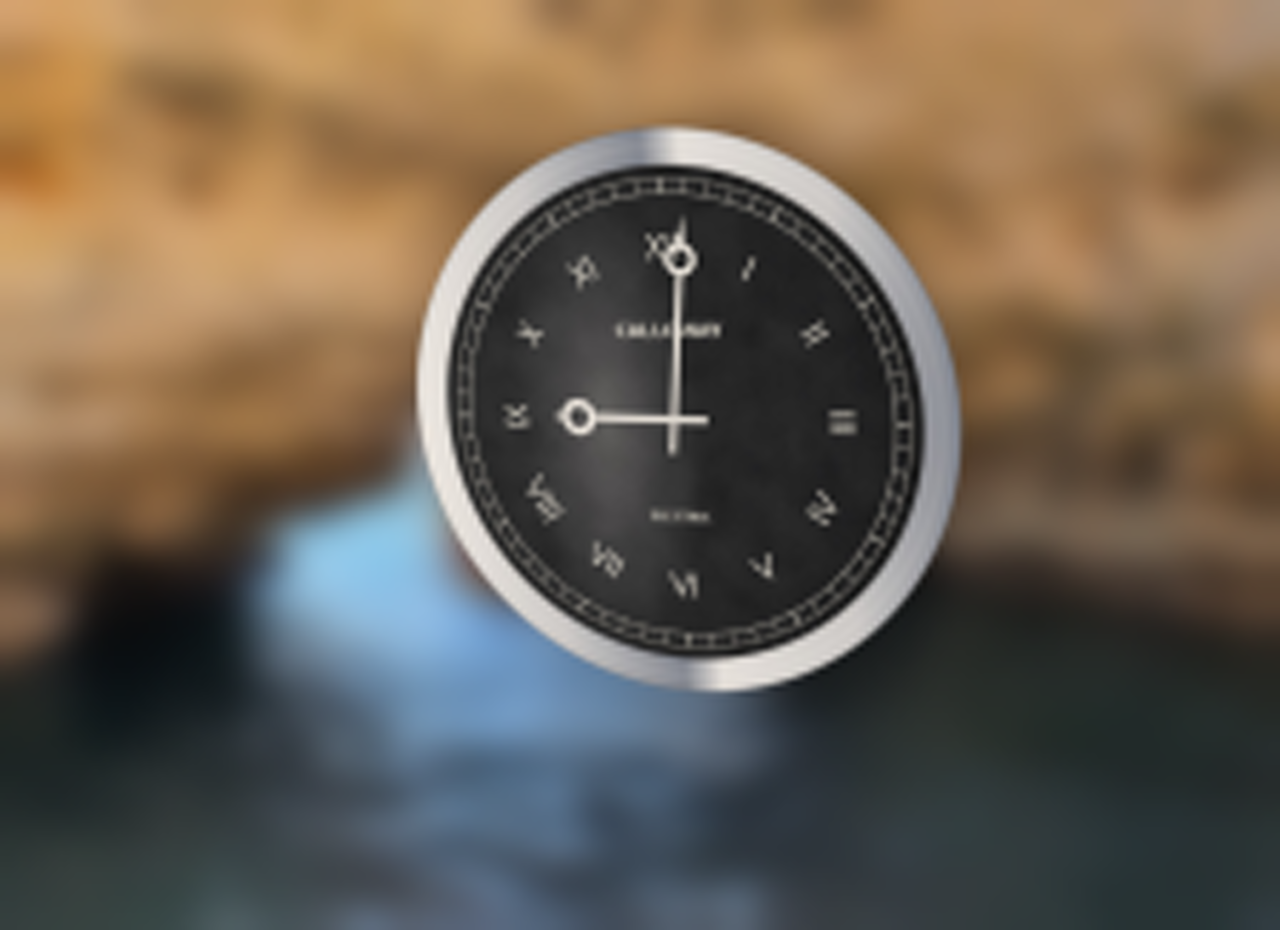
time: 9:01
